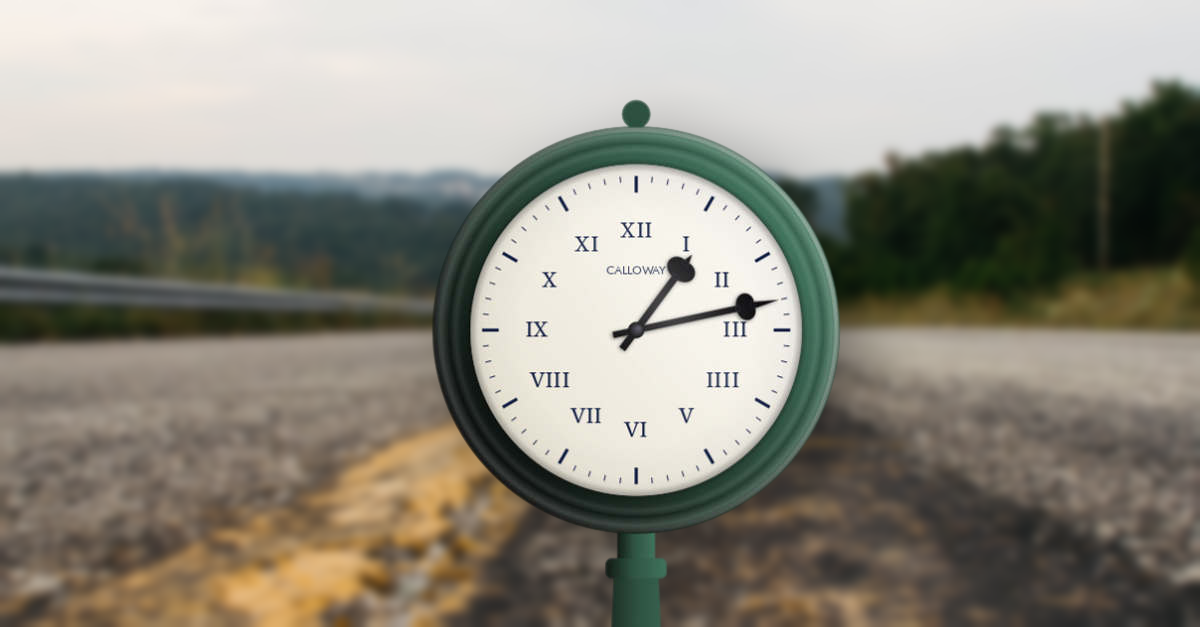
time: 1:13
